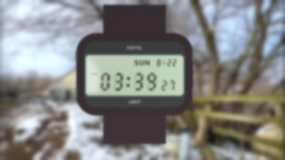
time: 3:39
